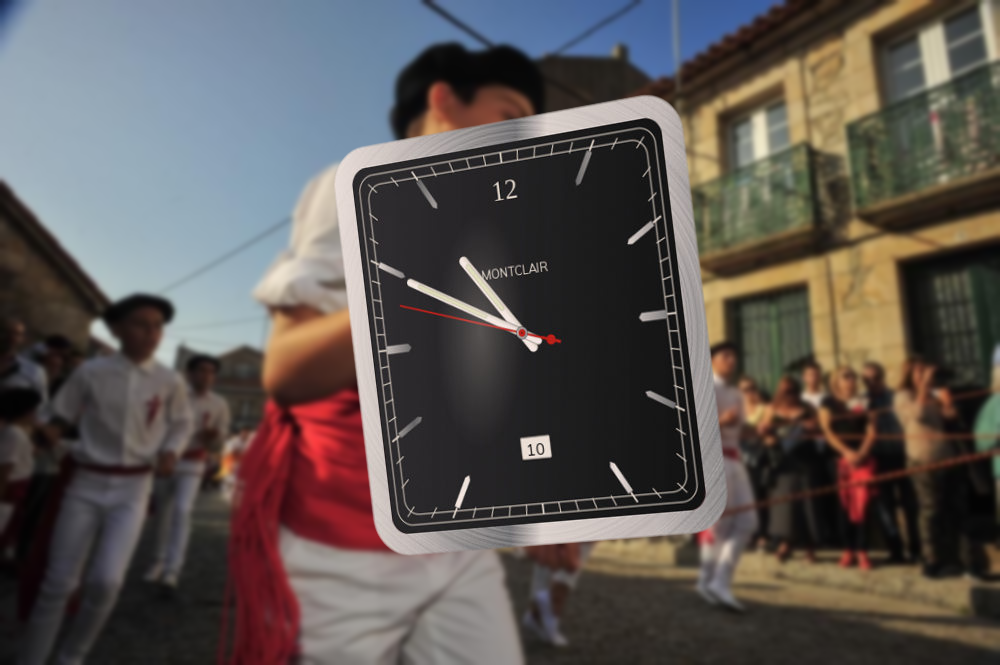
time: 10:49:48
